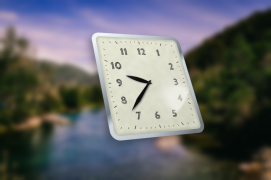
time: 9:37
